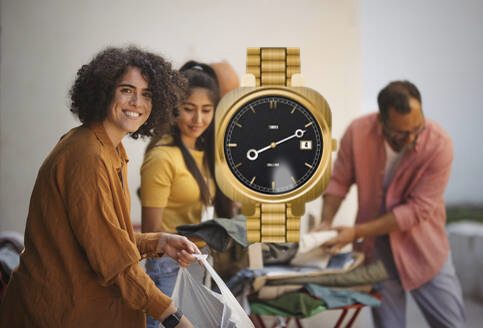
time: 8:11
